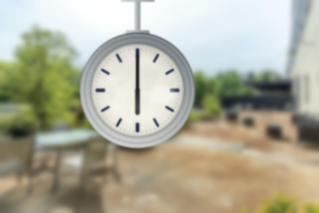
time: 6:00
